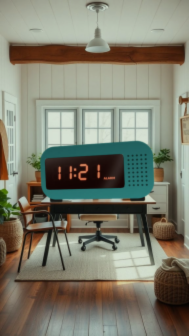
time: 11:21
